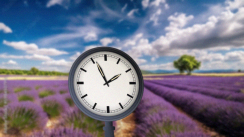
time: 1:56
